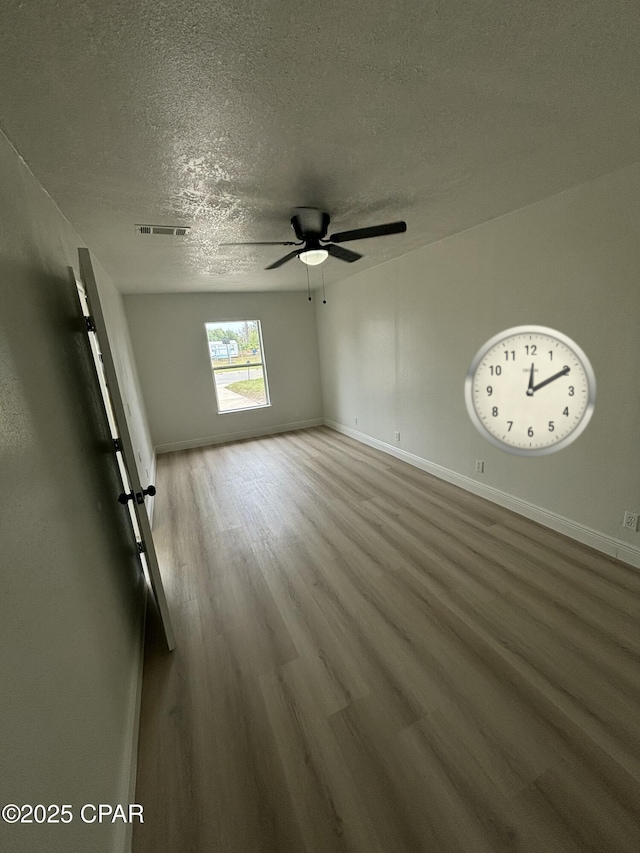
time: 12:10
